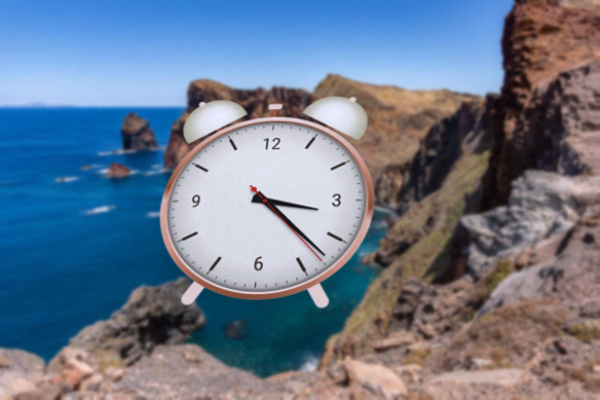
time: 3:22:23
